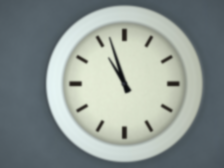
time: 10:57
